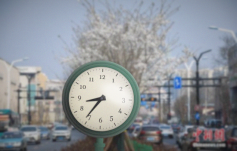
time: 8:36
